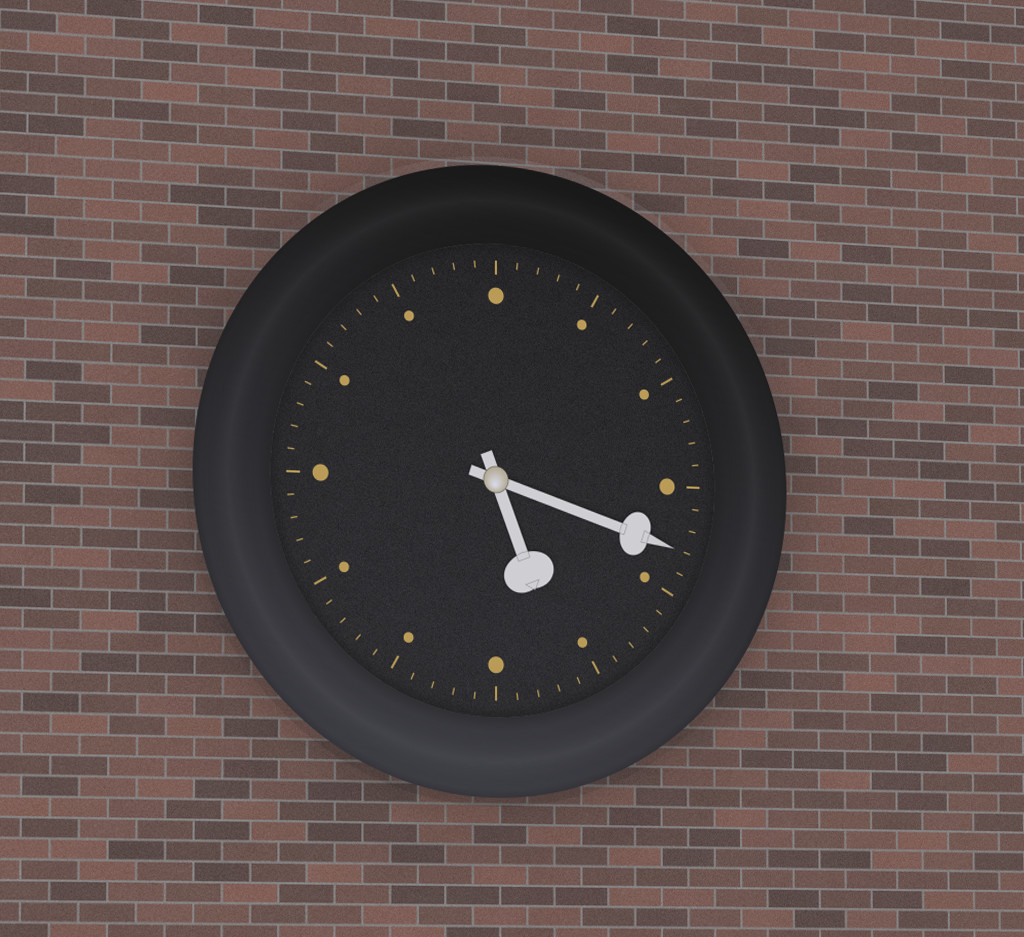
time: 5:18
